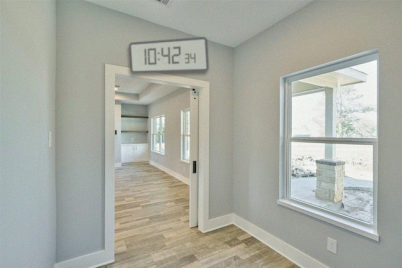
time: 10:42:34
